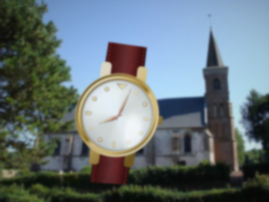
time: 8:03
